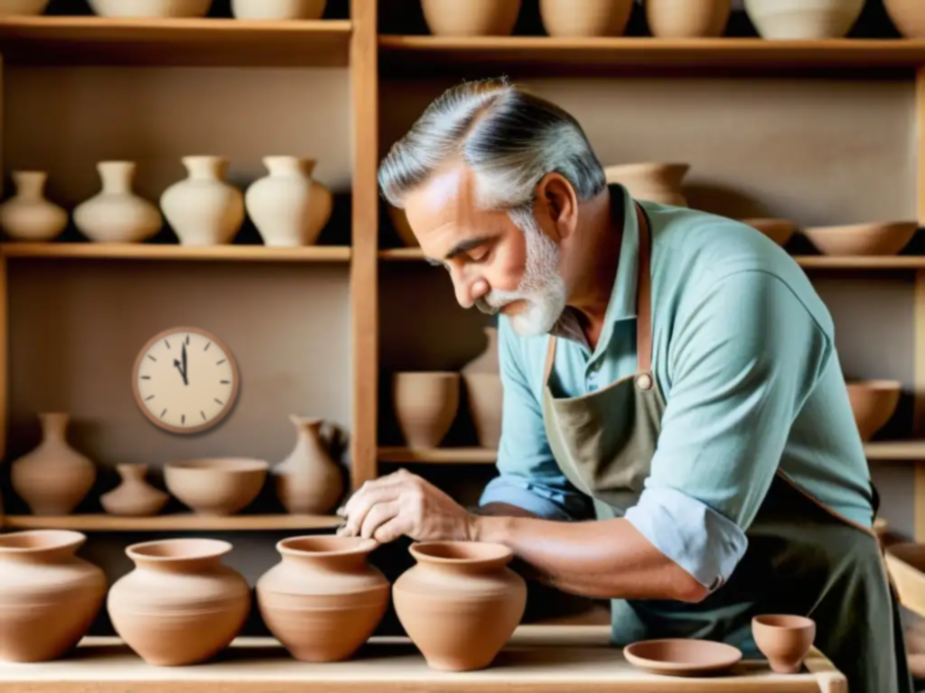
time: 10:59
